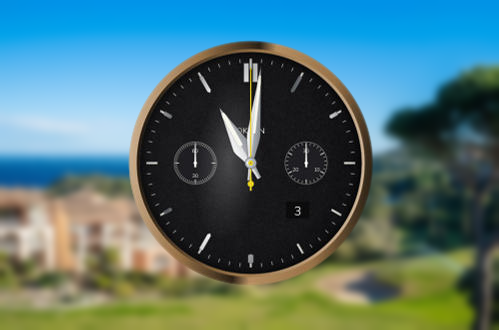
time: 11:01
